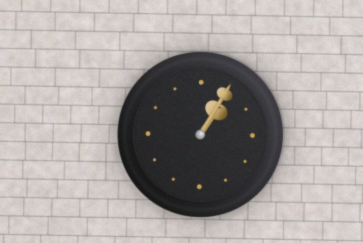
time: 1:05
